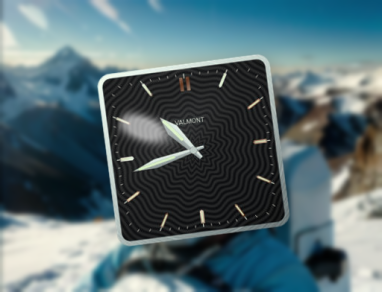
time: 10:43
